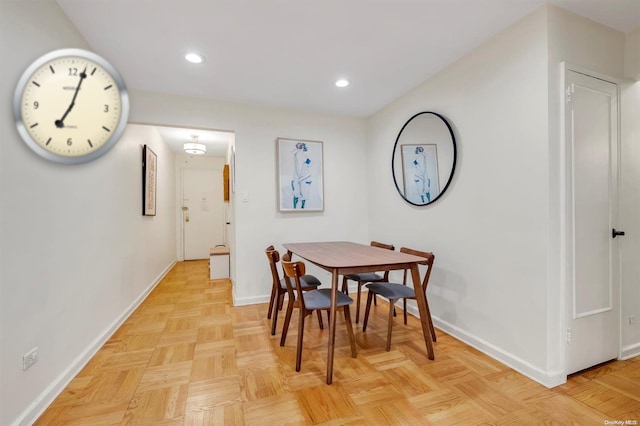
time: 7:03
